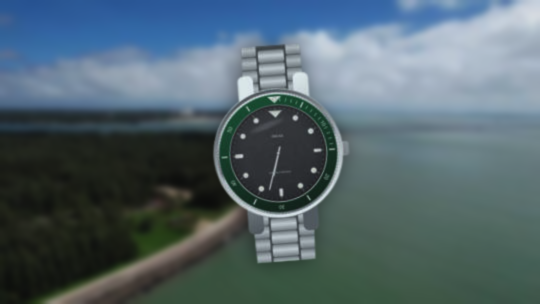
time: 6:33
